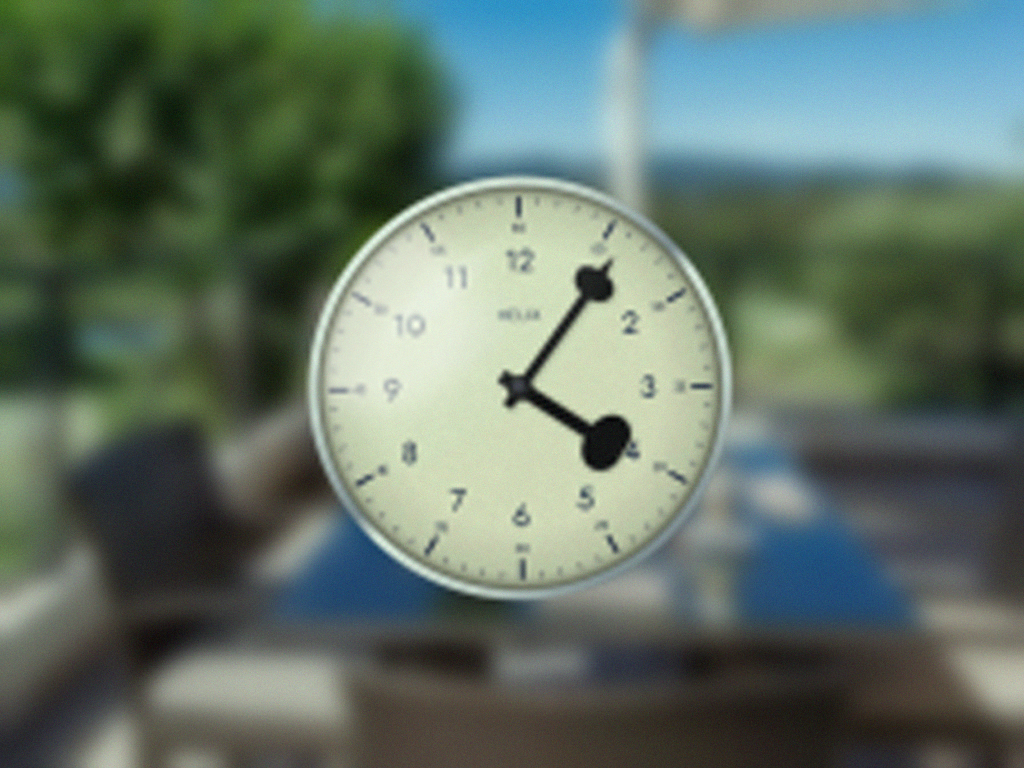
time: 4:06
